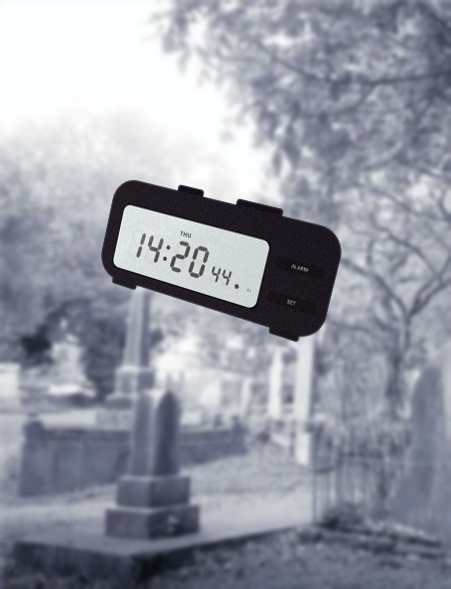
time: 14:20:44
